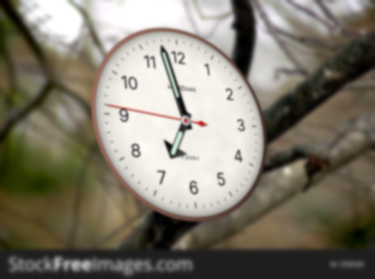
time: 6:57:46
